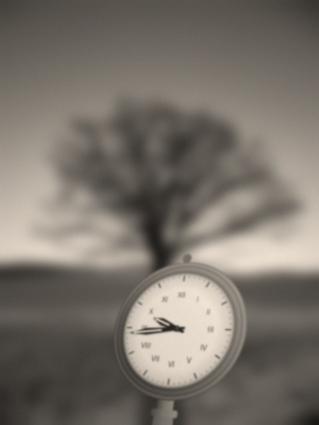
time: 9:44
